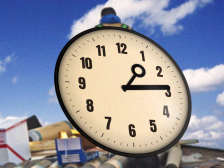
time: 1:14
